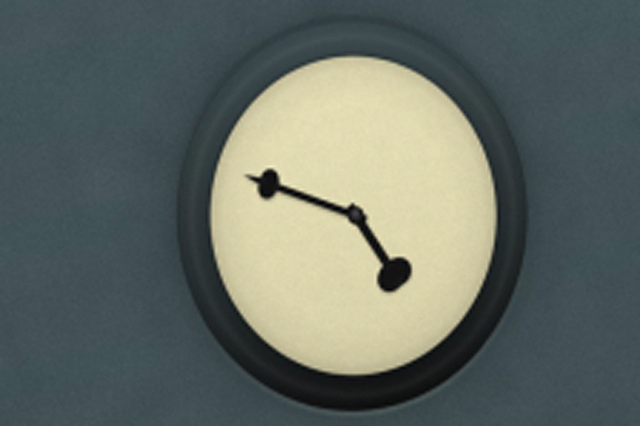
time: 4:48
